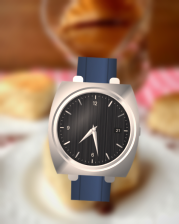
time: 7:28
